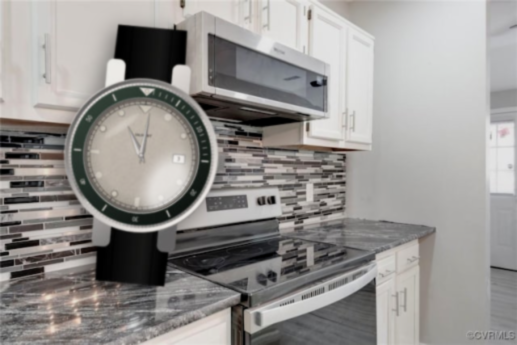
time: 11:01
